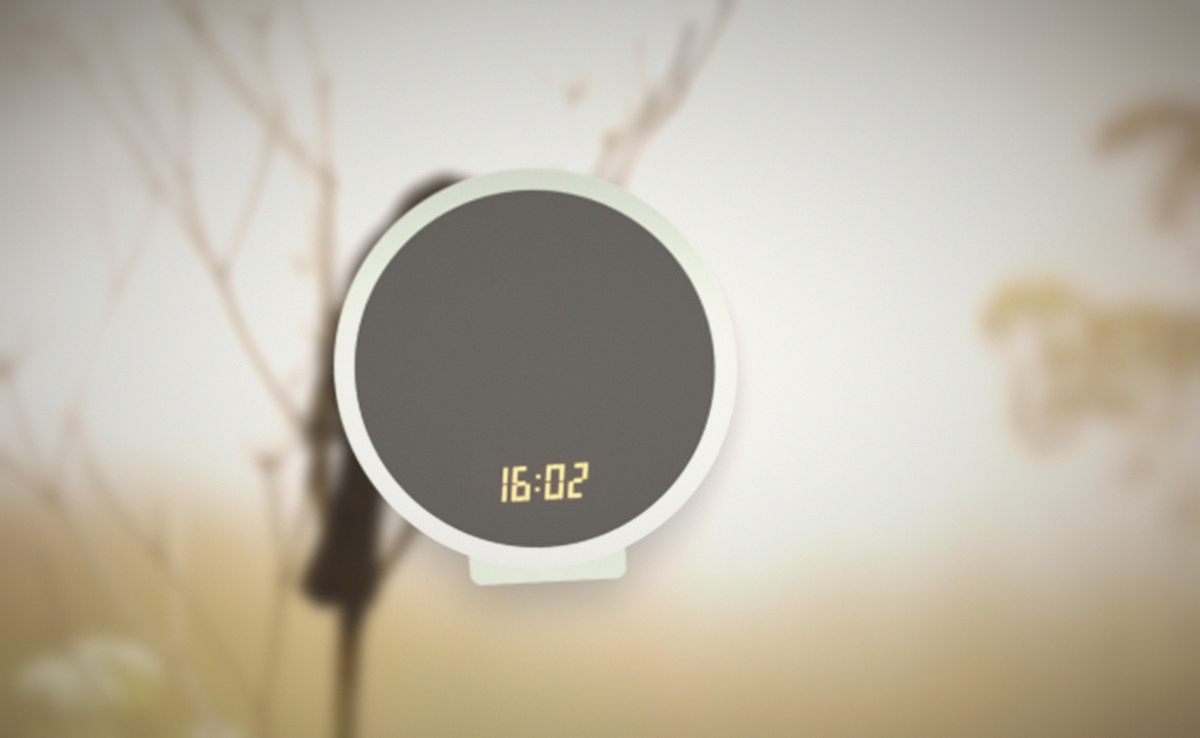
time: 16:02
